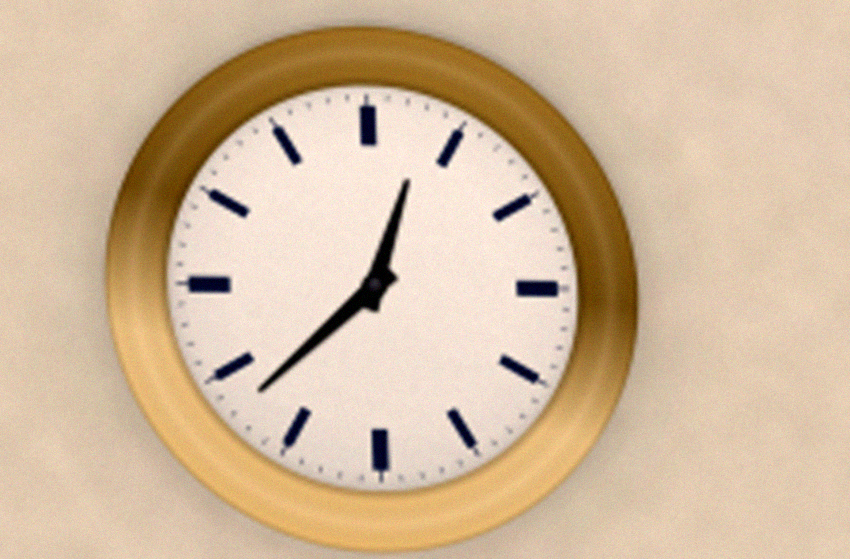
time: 12:38
